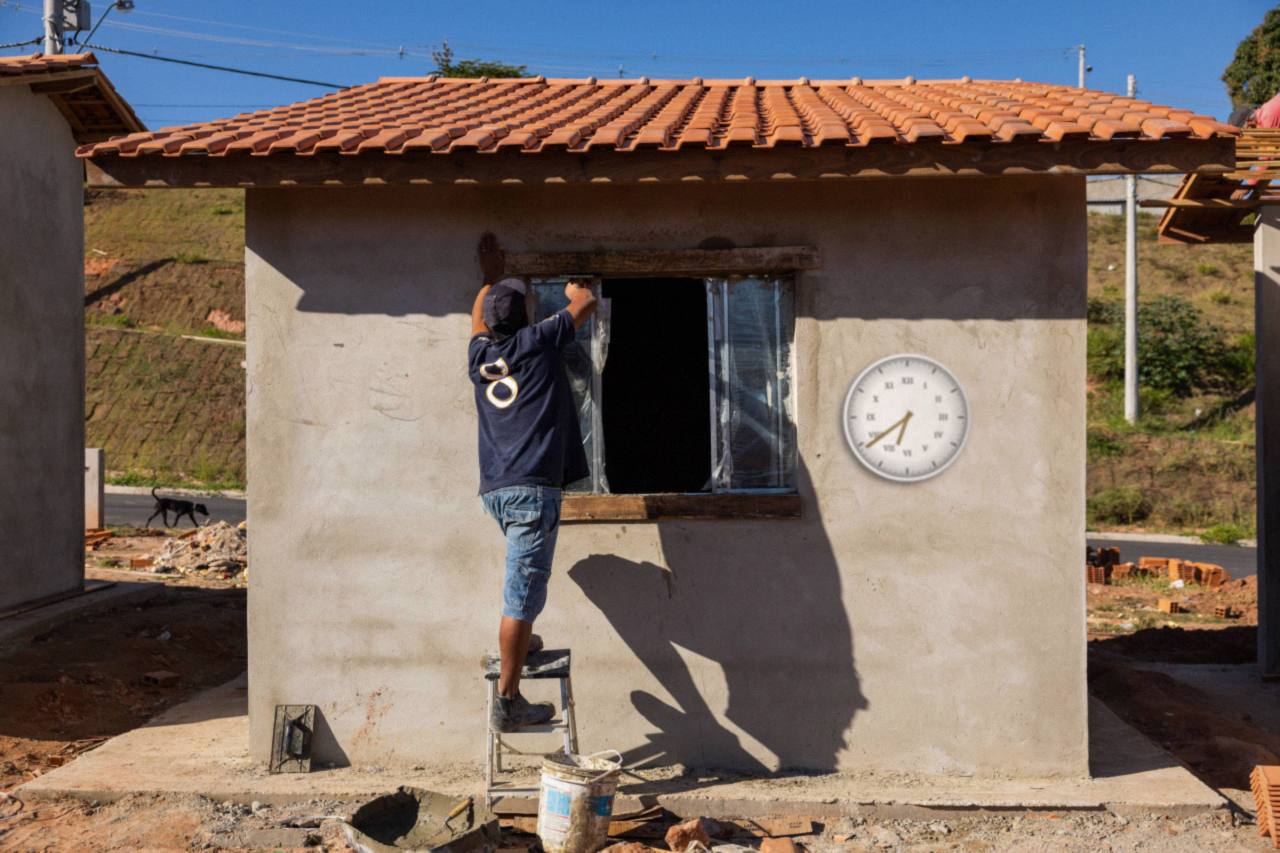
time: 6:39
